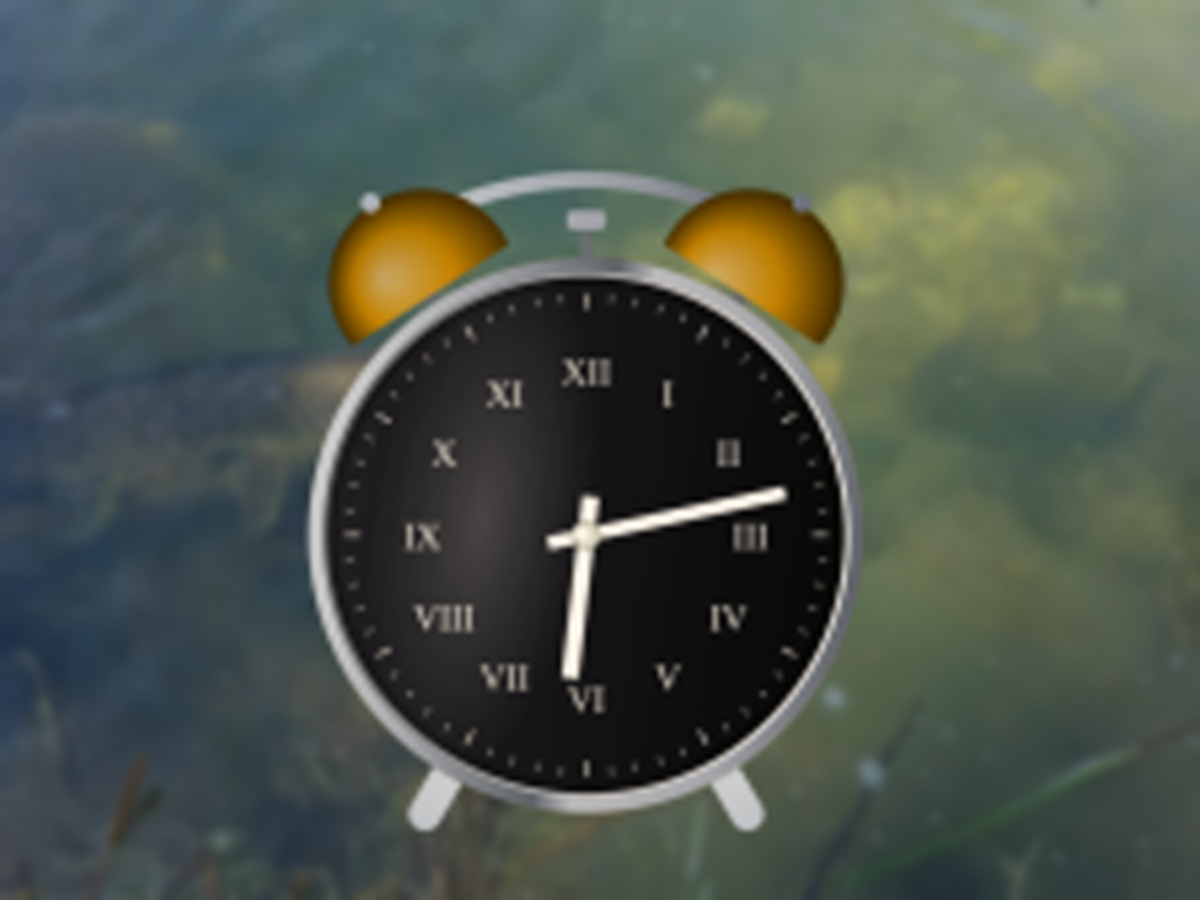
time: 6:13
